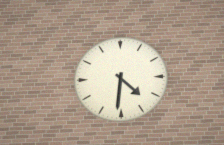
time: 4:31
